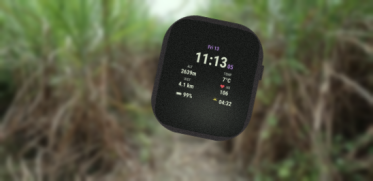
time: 11:13
